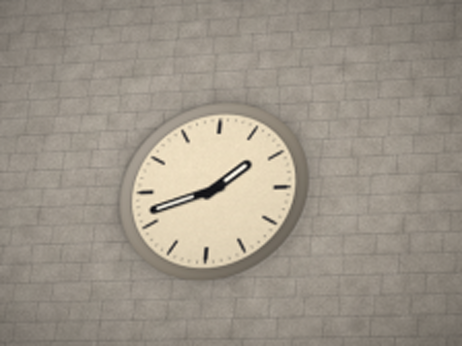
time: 1:42
